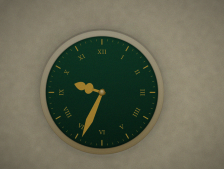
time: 9:34
